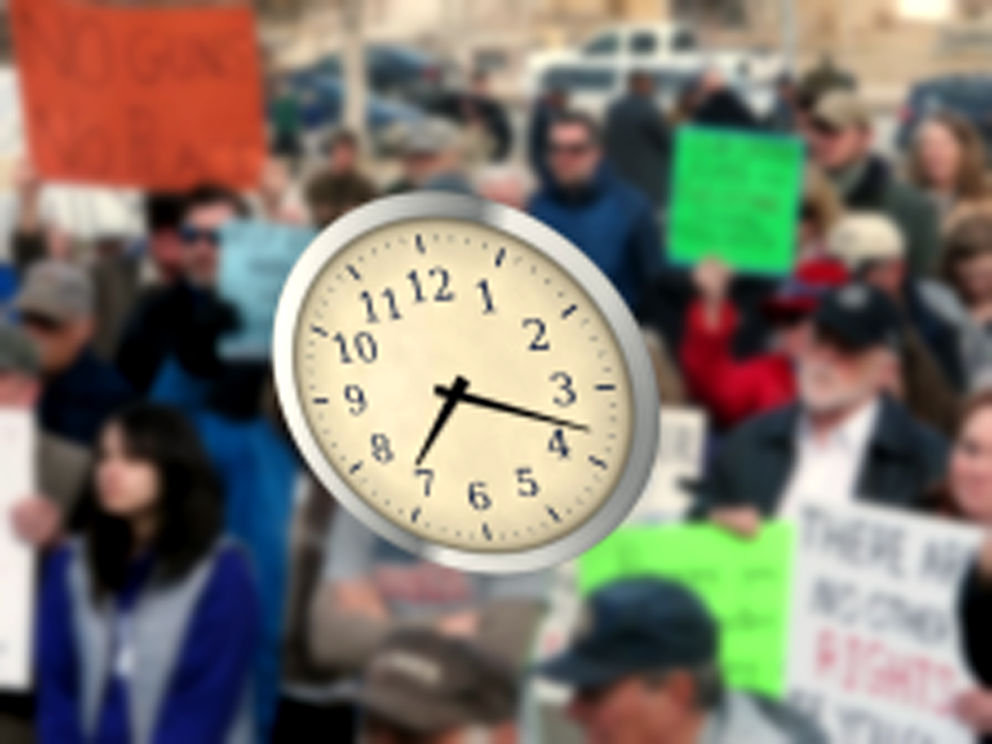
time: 7:18
